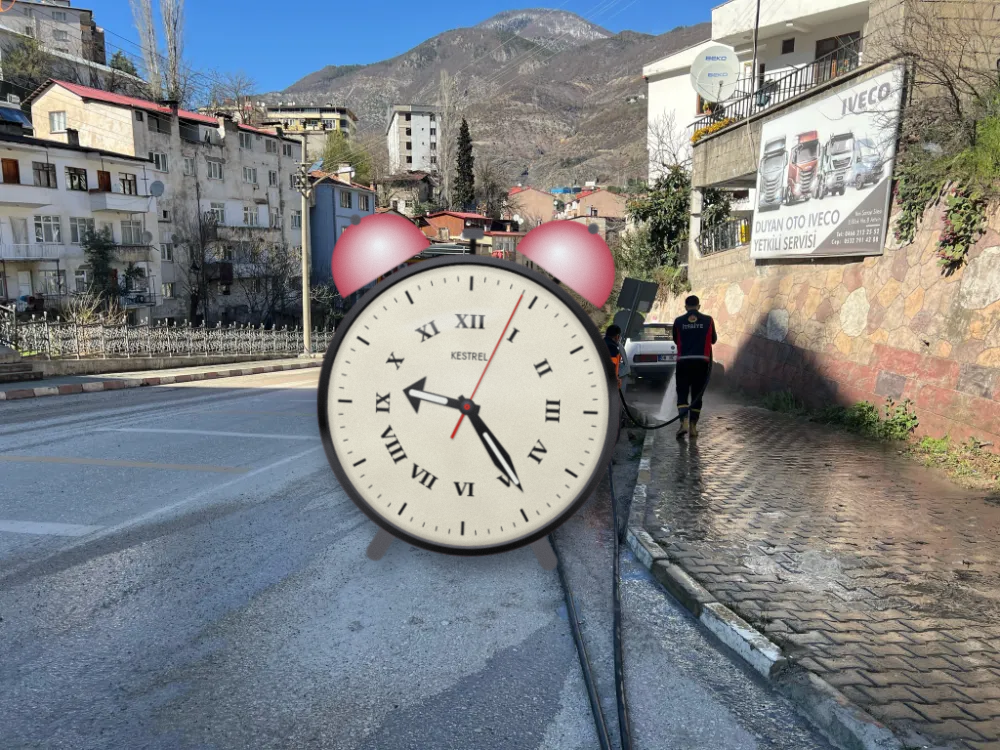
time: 9:24:04
